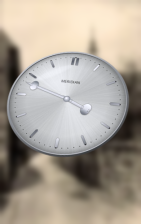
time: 3:48
